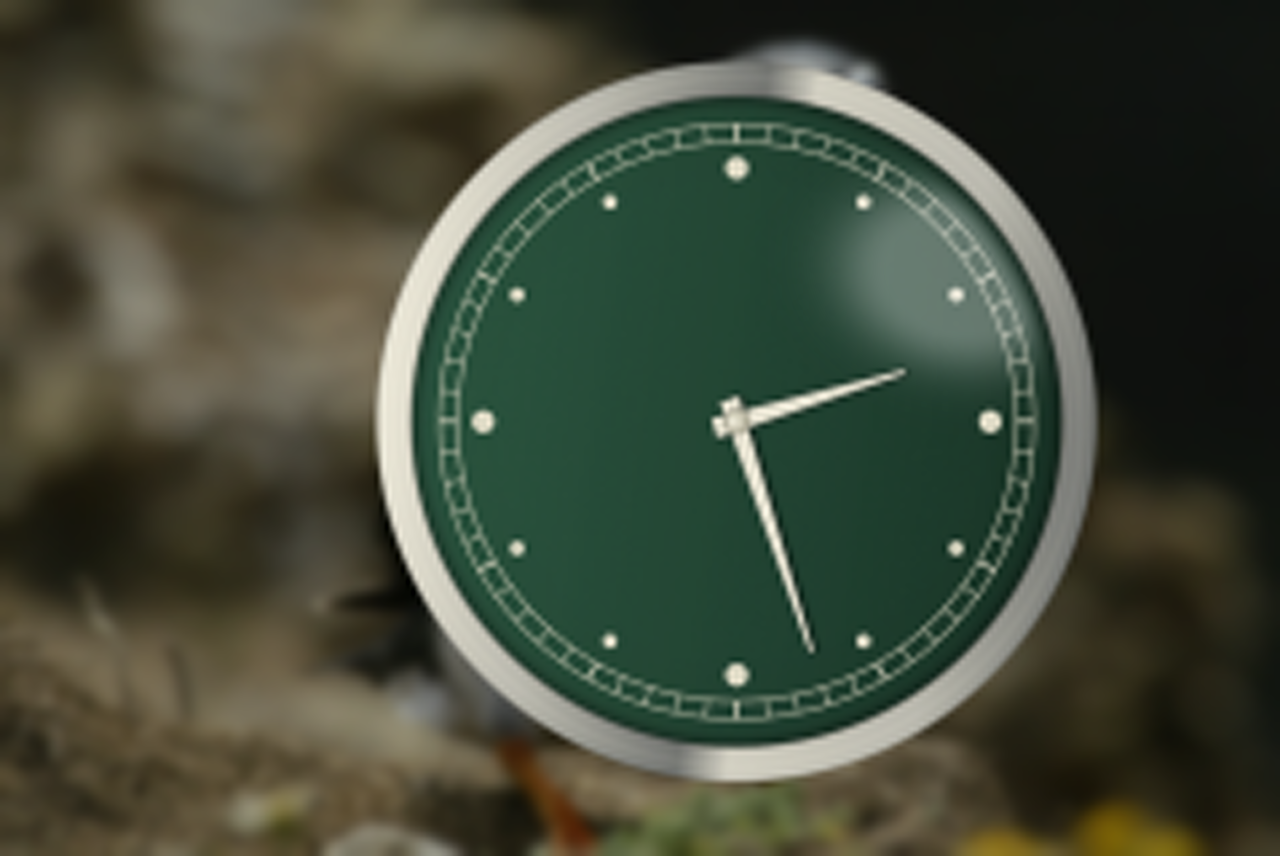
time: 2:27
